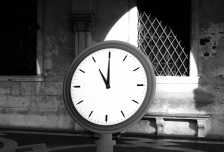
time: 11:00
